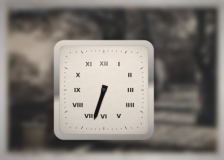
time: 6:33
